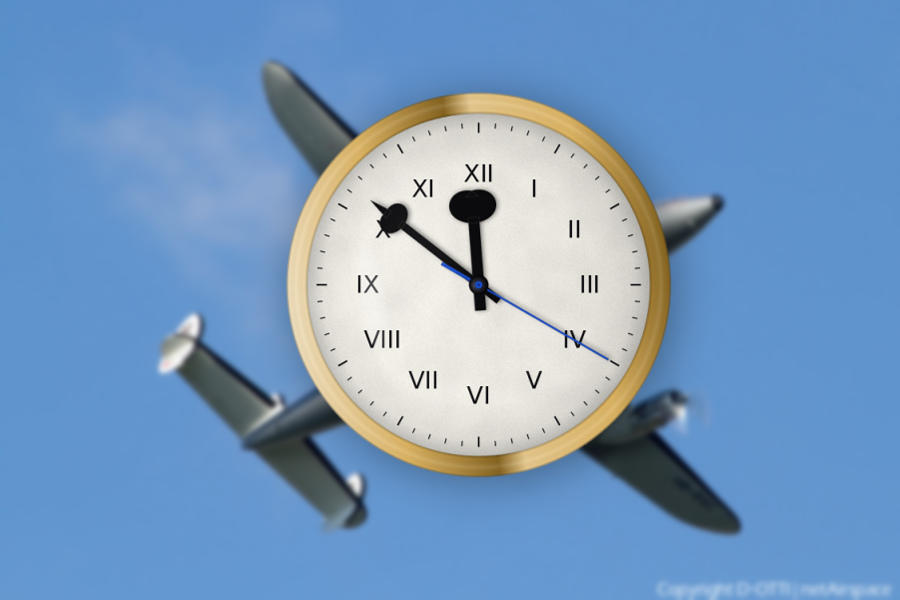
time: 11:51:20
